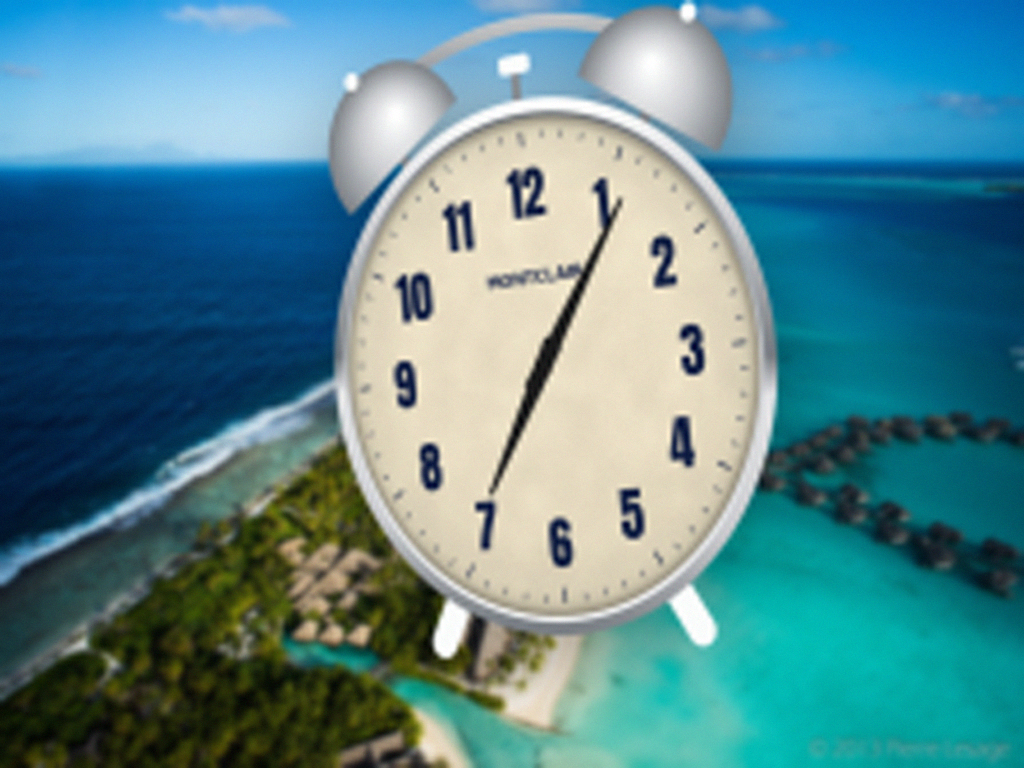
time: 7:06
